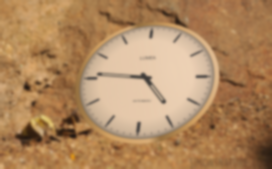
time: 4:46
